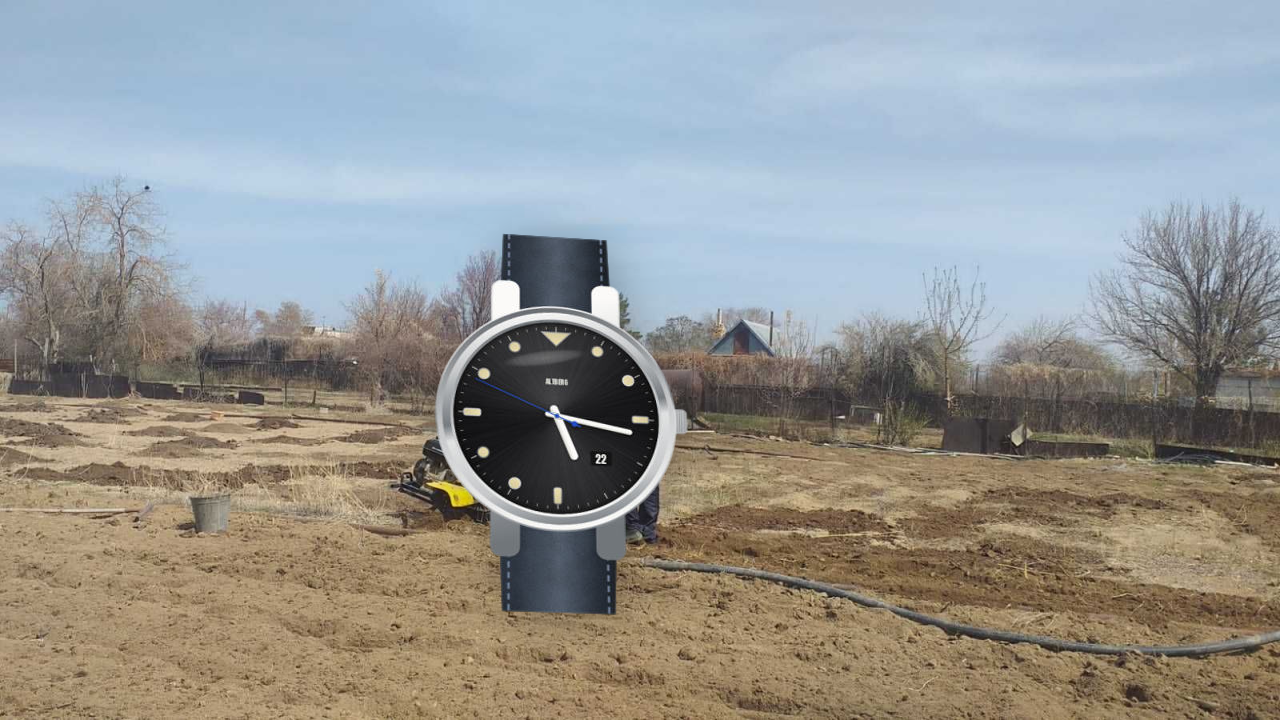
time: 5:16:49
